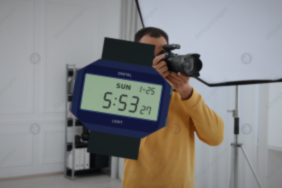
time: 5:53
